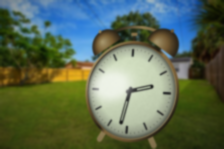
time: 2:32
